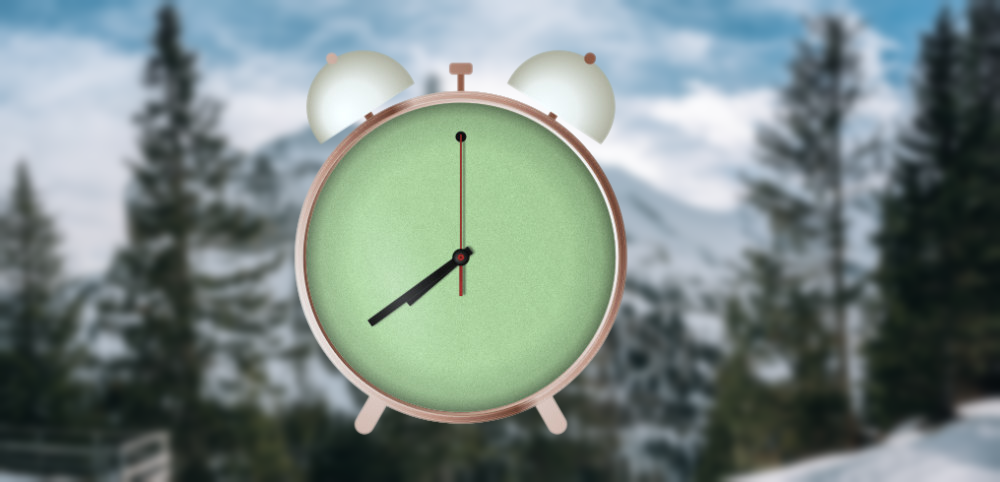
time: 7:39:00
